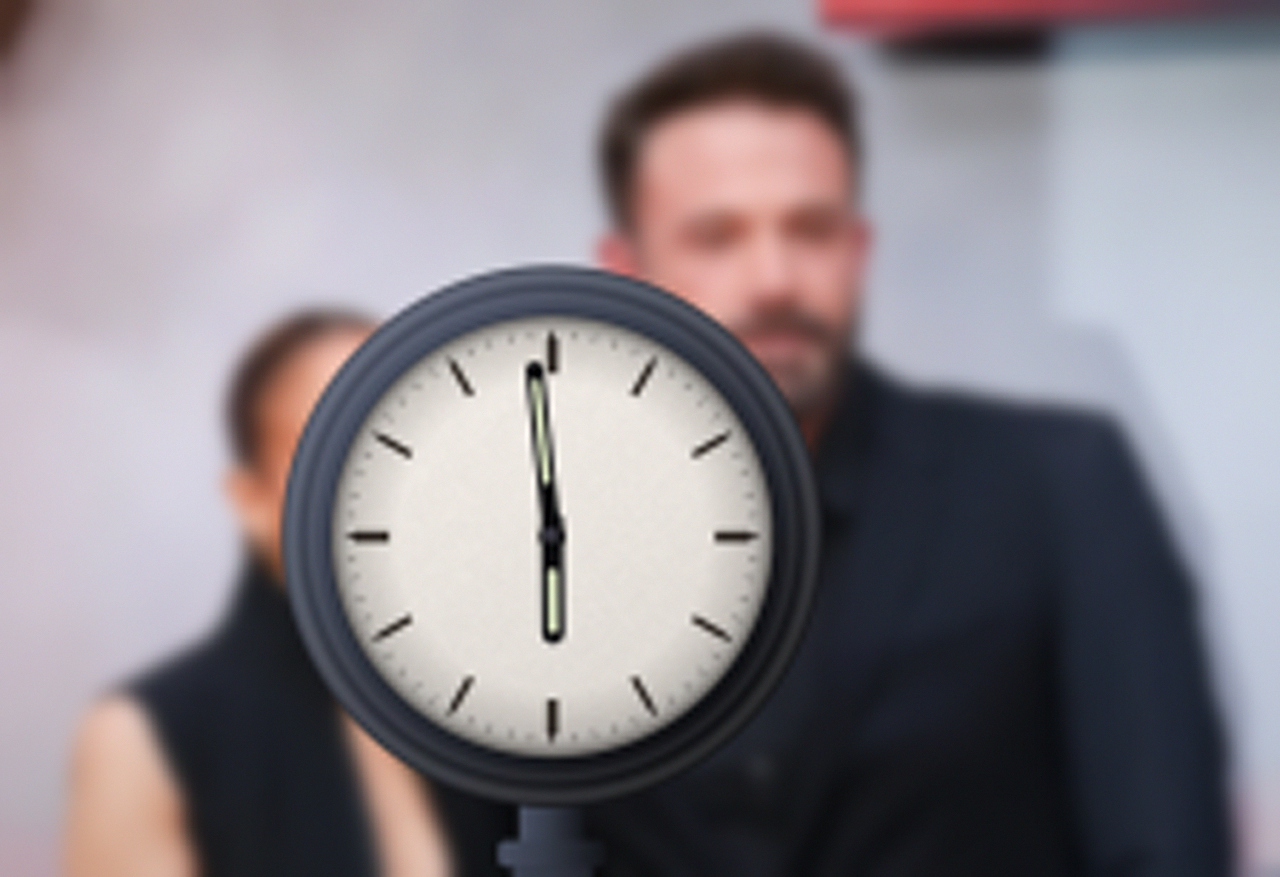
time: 5:59
